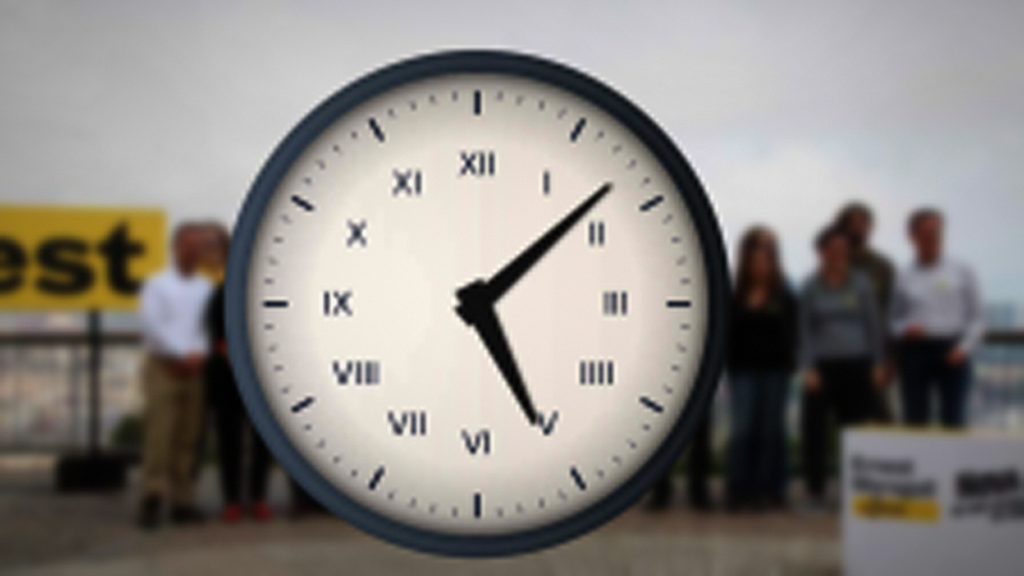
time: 5:08
